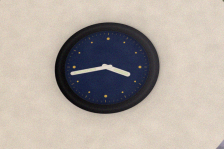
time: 3:43
